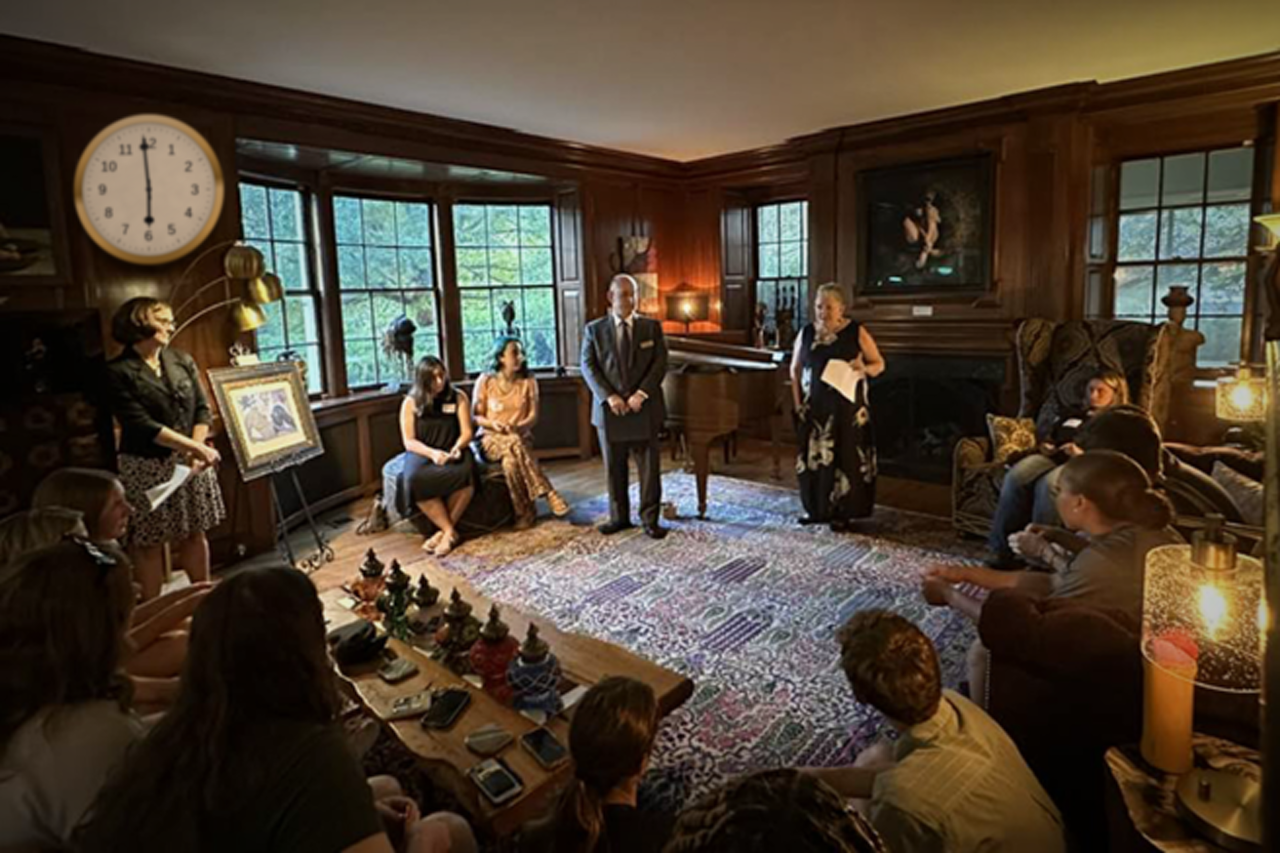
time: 5:59
